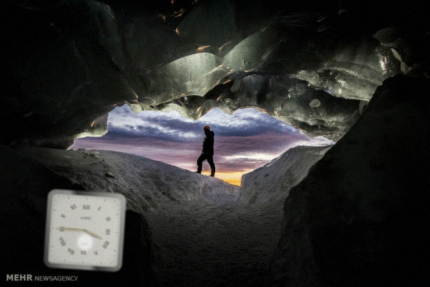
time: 3:45
